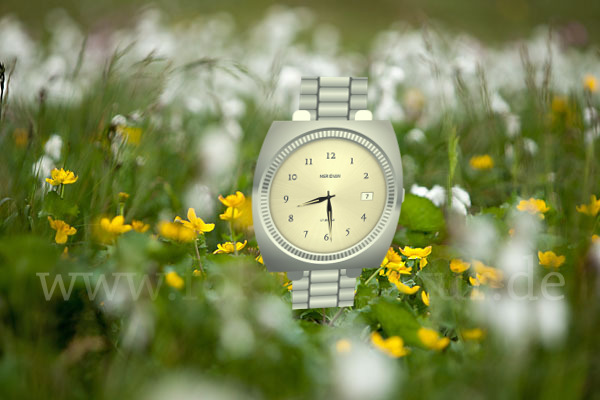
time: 8:29
